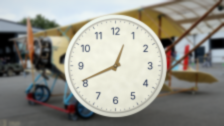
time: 12:41
